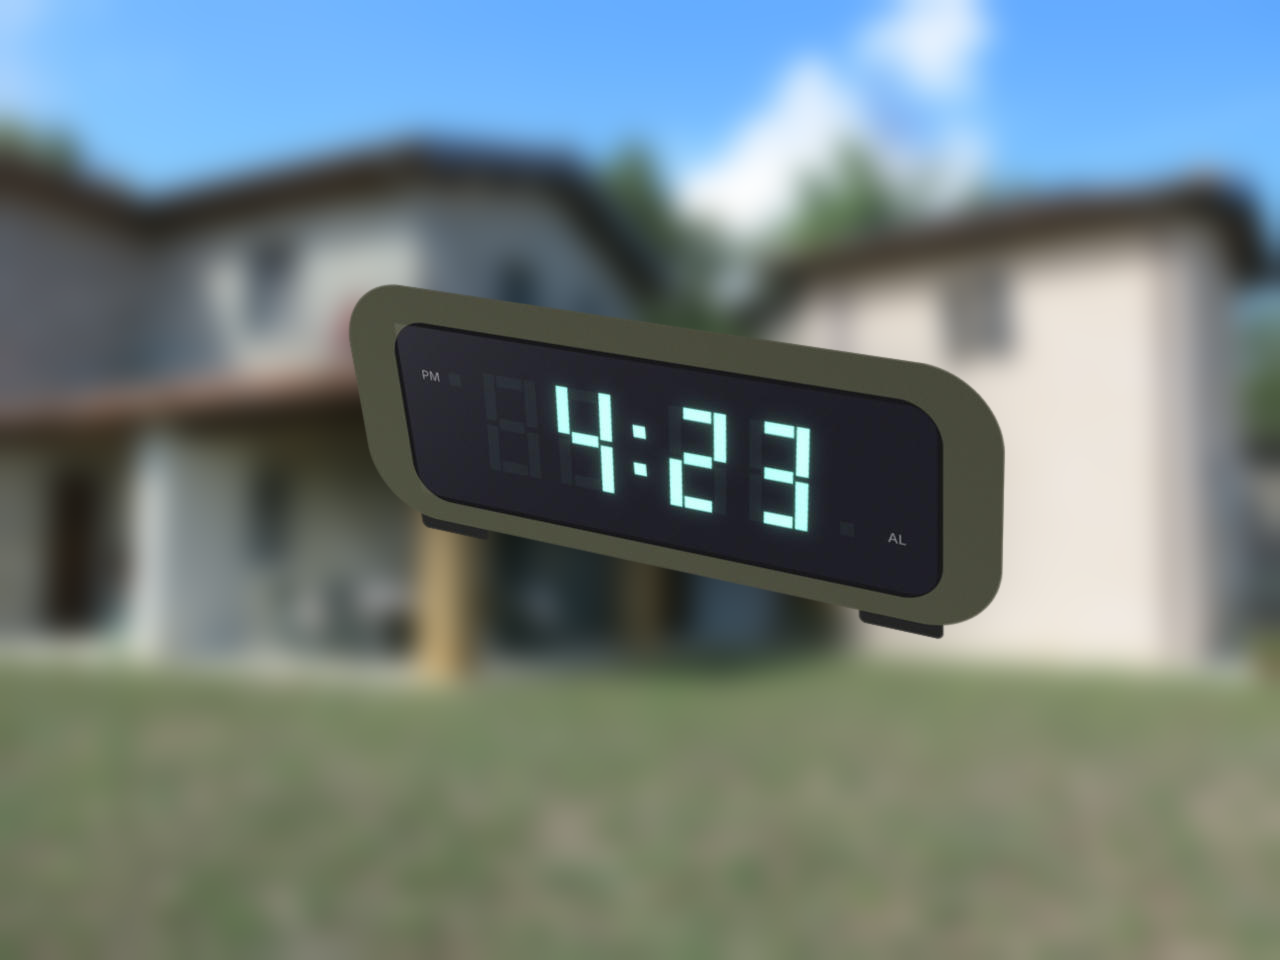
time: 4:23
